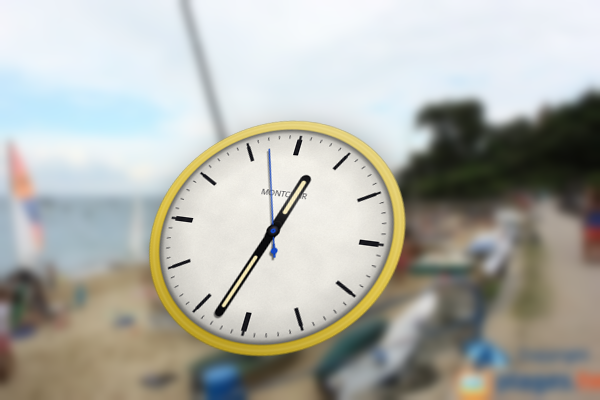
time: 12:32:57
